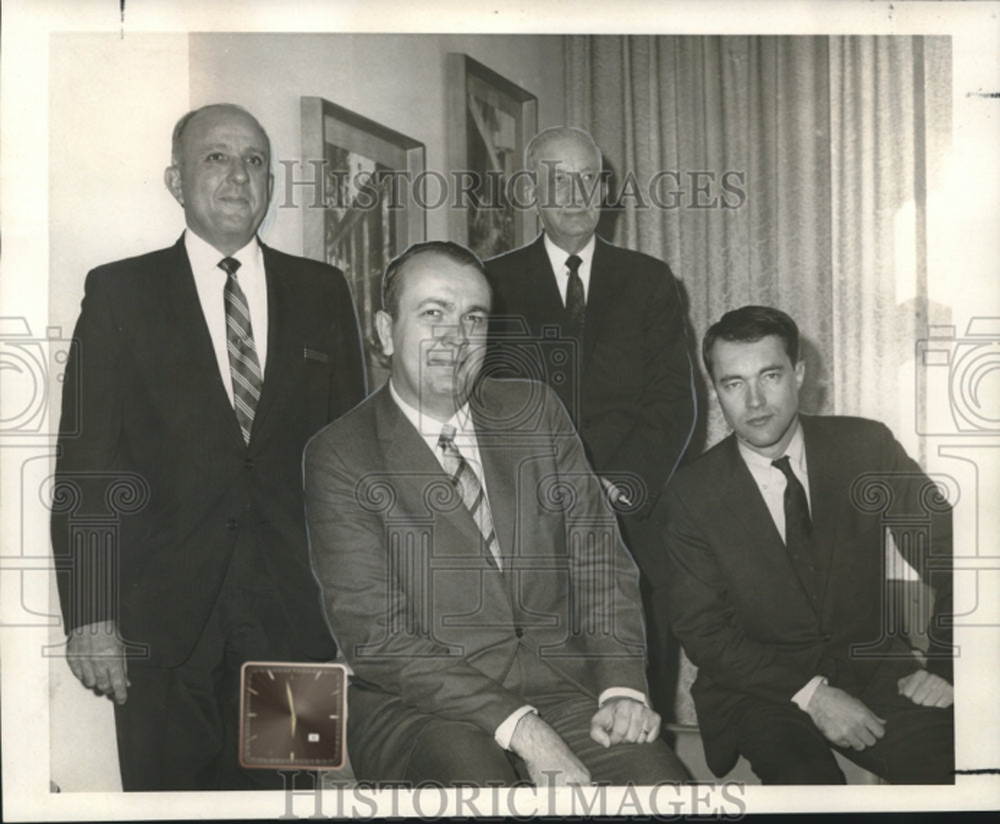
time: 5:58
